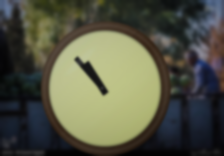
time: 10:53
